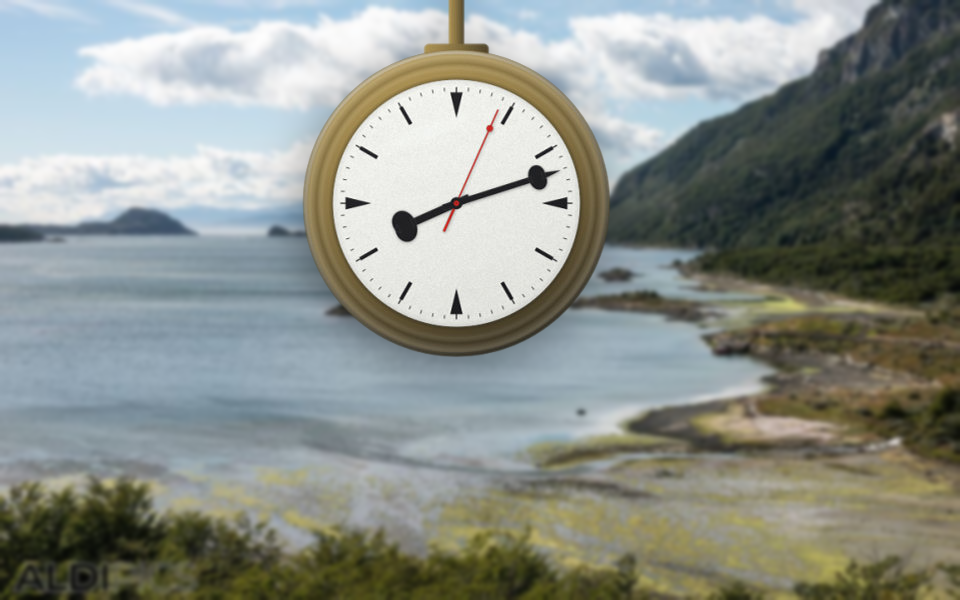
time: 8:12:04
